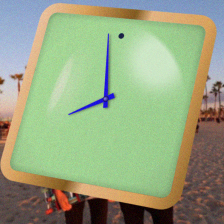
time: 7:58
